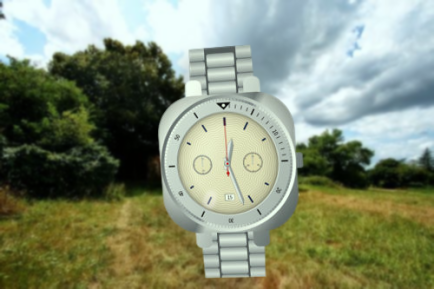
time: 12:27
